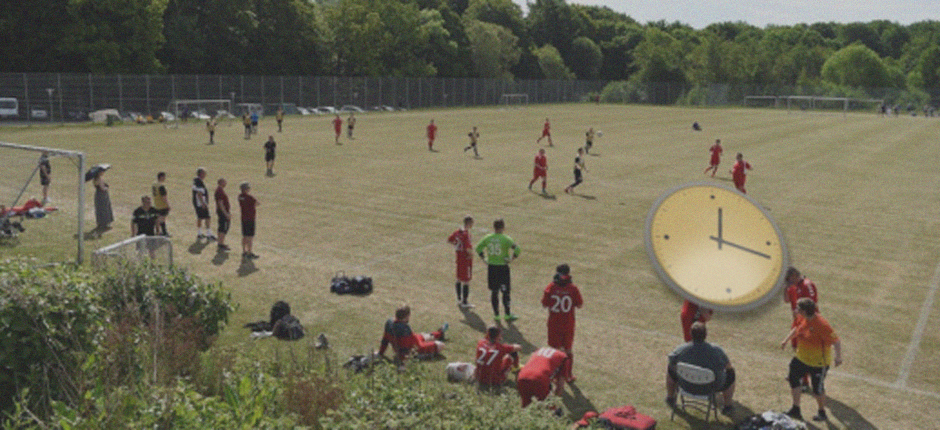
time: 12:18
